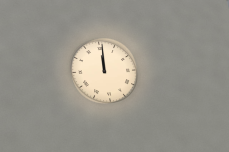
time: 12:01
